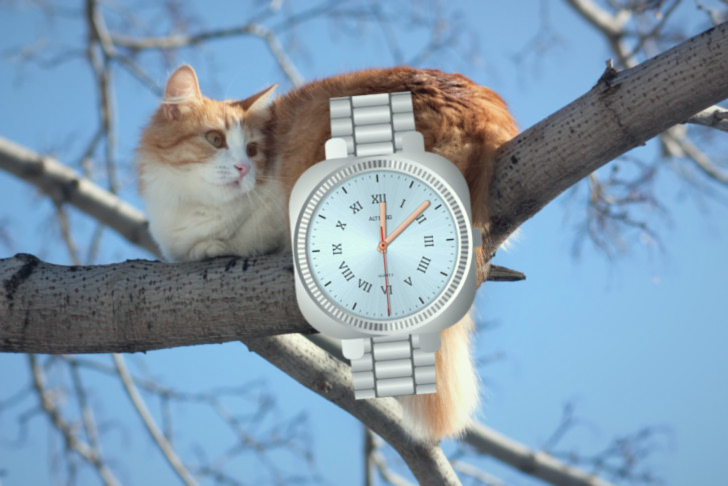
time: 12:08:30
